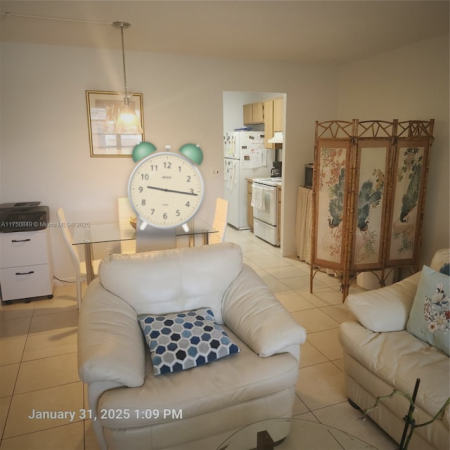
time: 9:16
